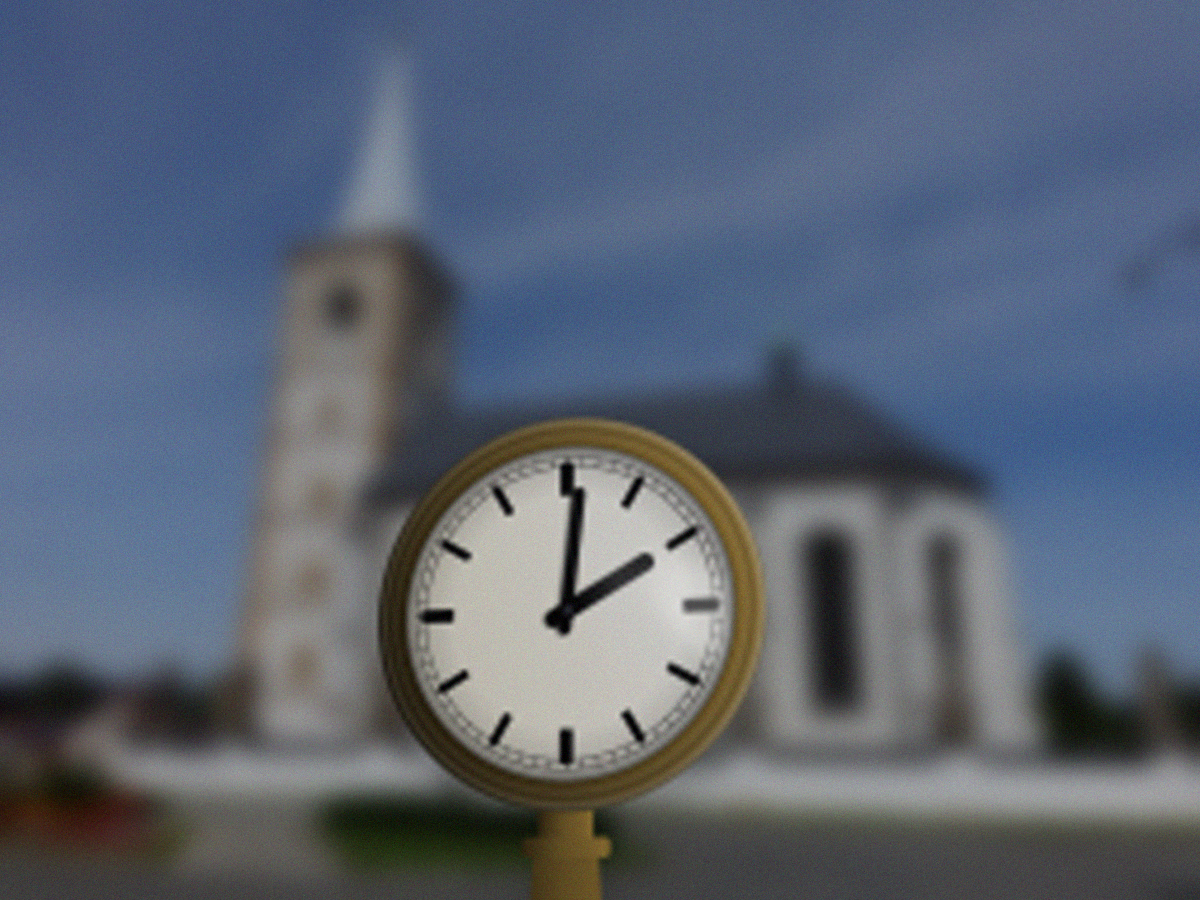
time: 2:01
